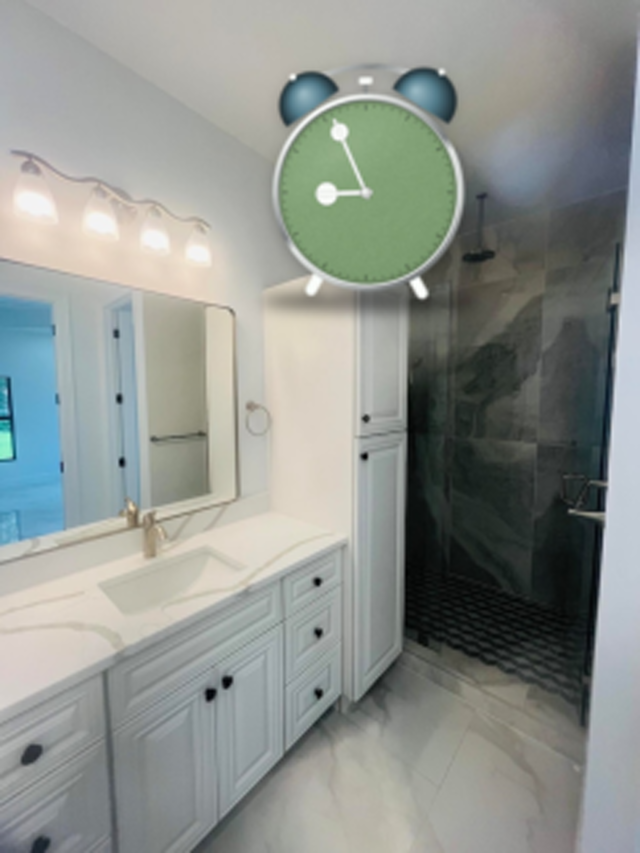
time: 8:56
